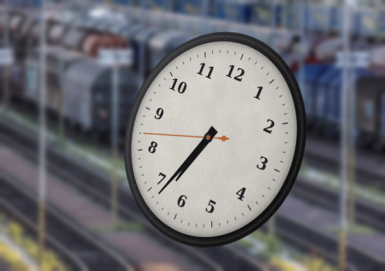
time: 6:33:42
